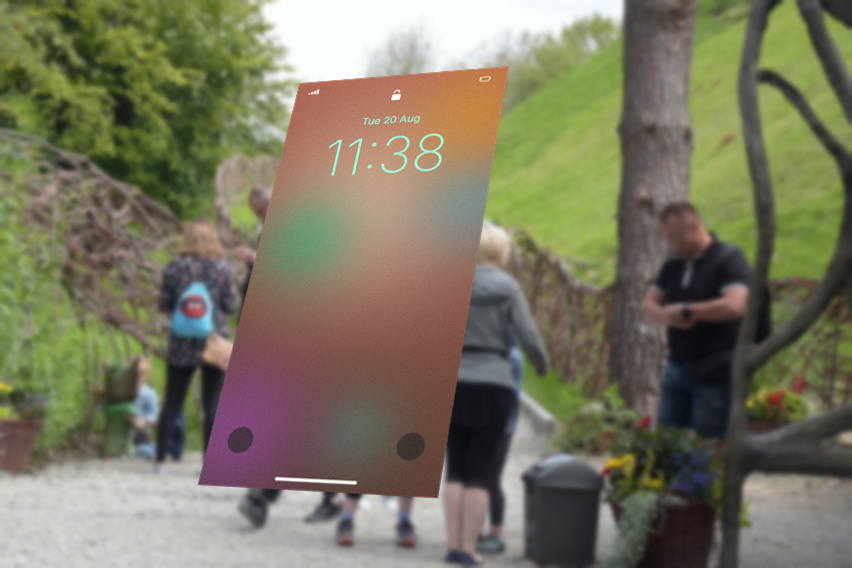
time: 11:38
